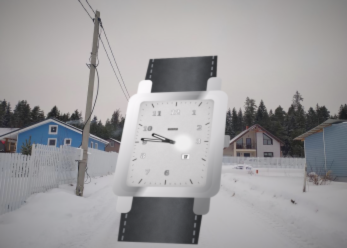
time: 9:46
